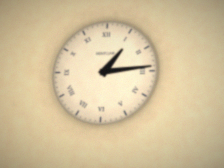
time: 1:14
